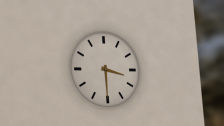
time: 3:30
